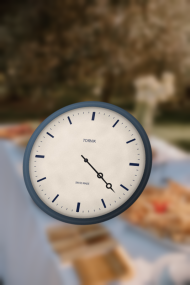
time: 4:22
